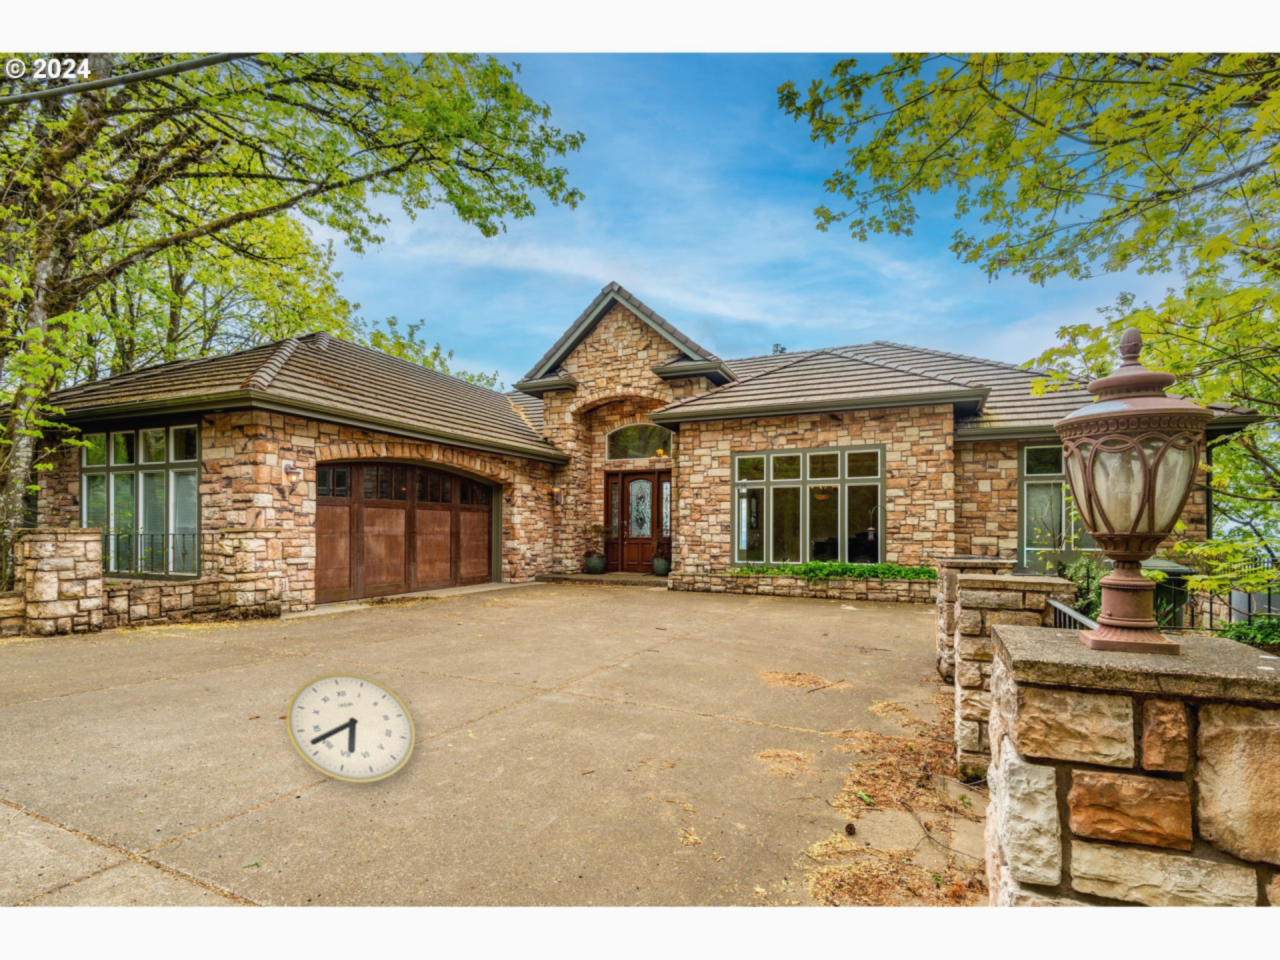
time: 6:42
